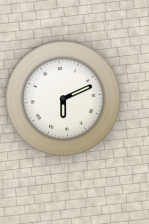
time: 6:12
